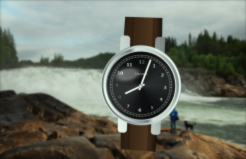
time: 8:03
